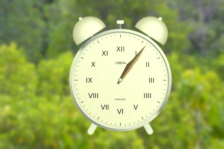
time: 1:06
